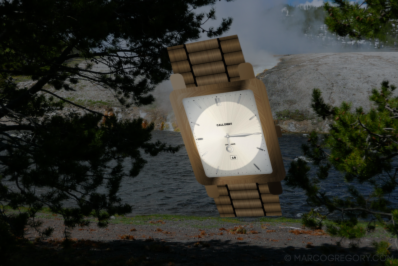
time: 6:15
